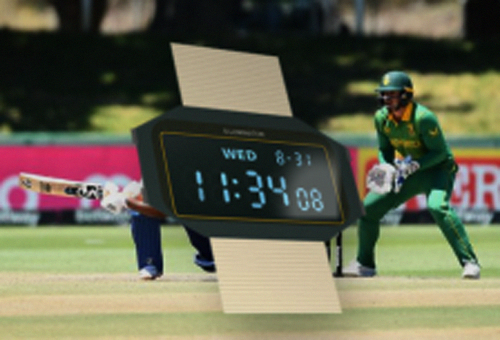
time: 11:34:08
